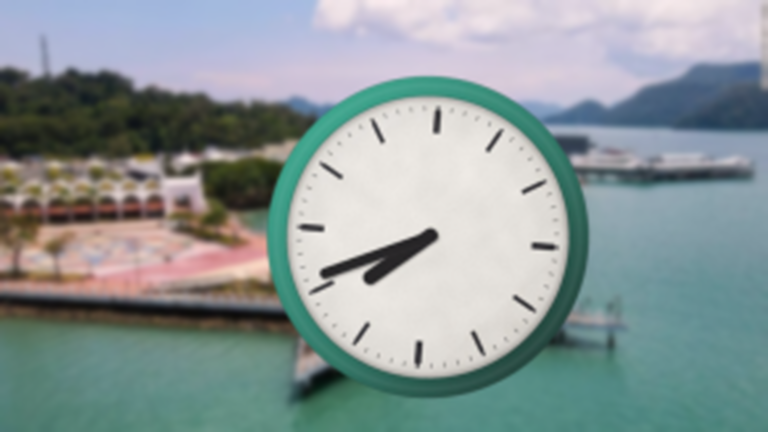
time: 7:41
